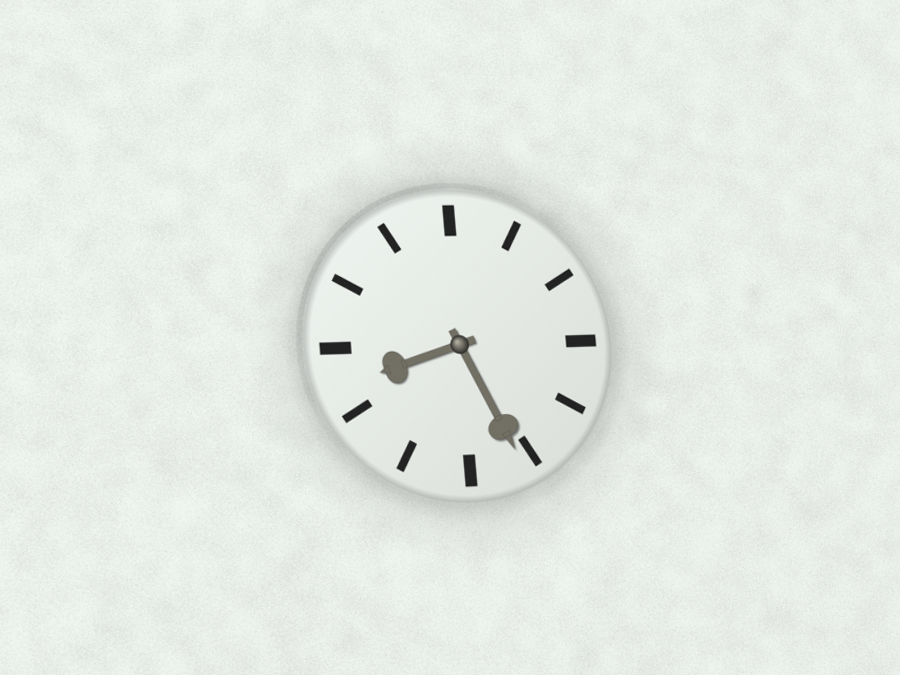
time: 8:26
